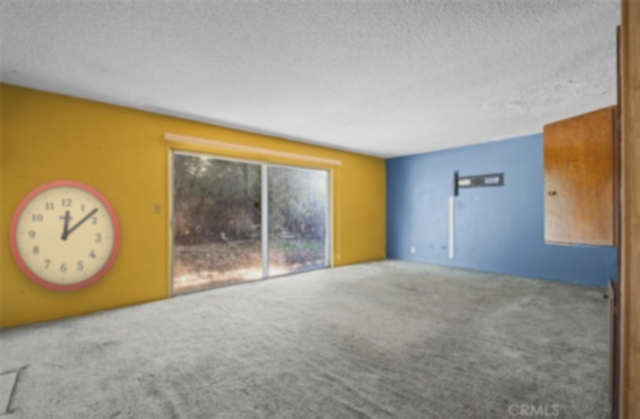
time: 12:08
